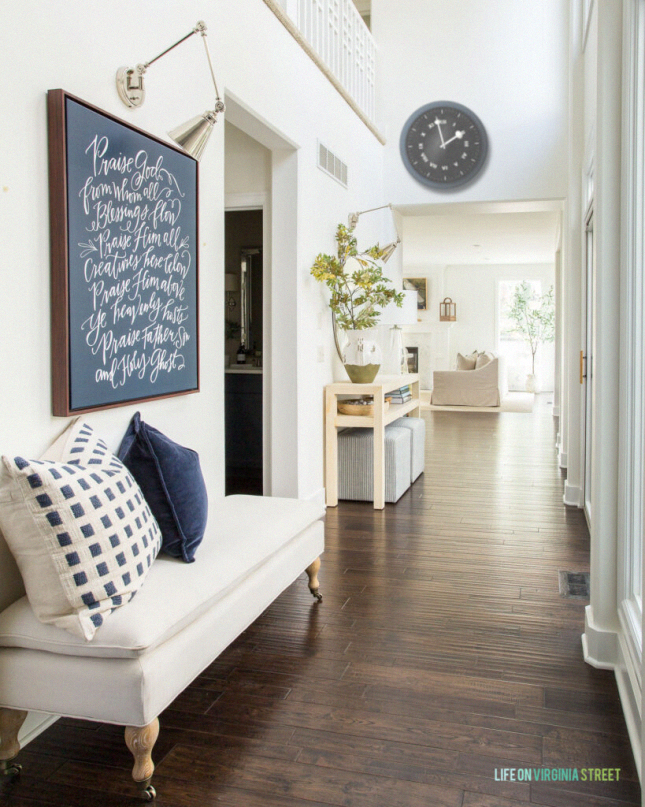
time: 1:58
